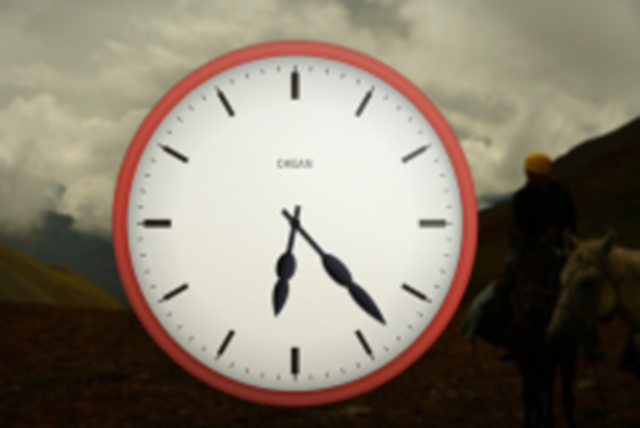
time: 6:23
